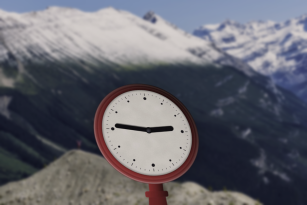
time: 2:46
